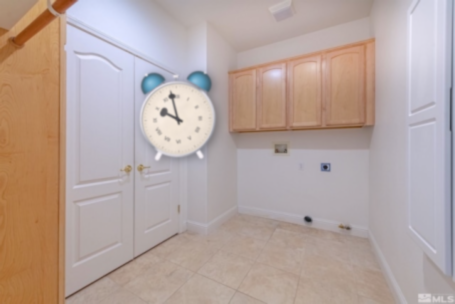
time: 9:58
